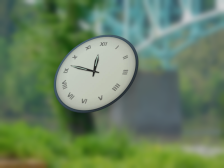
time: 11:47
